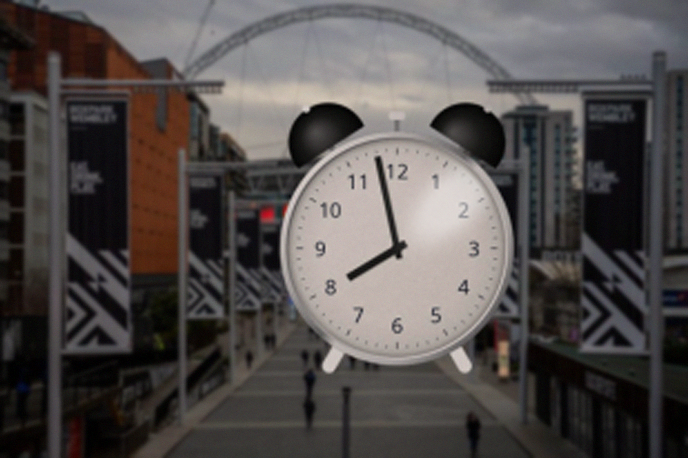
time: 7:58
